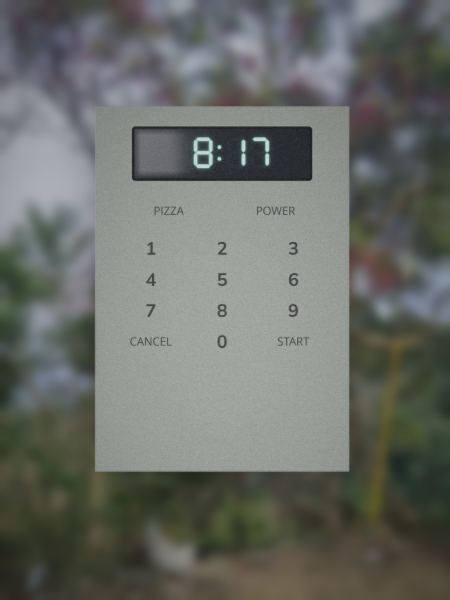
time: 8:17
